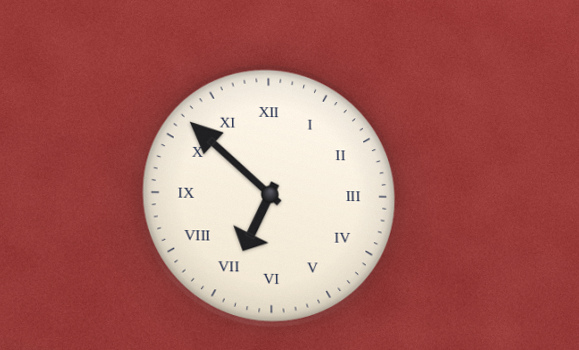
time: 6:52
